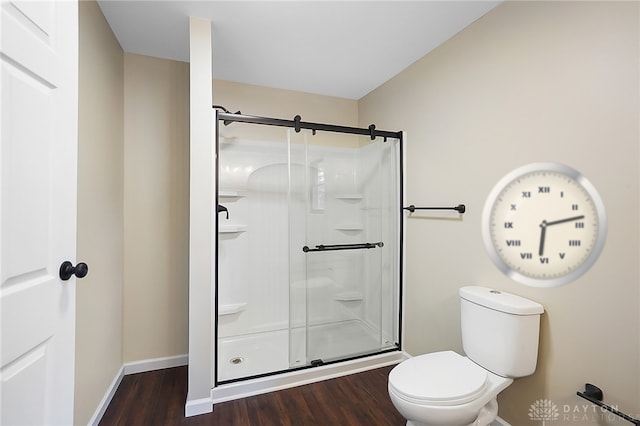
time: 6:13
